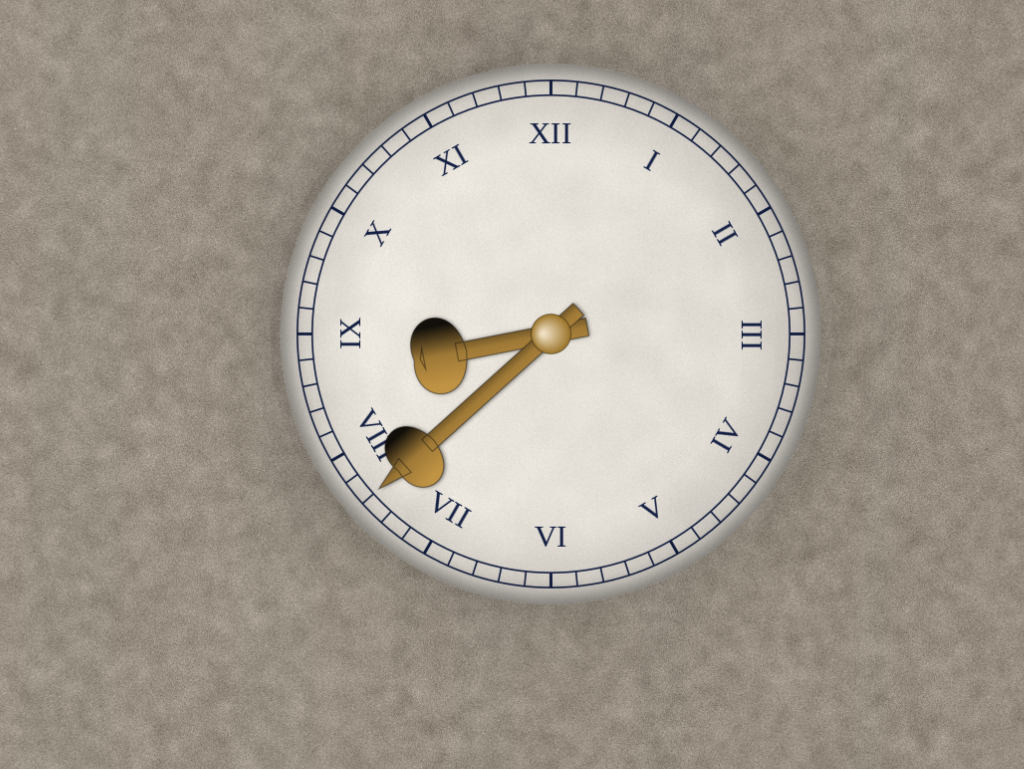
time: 8:38
